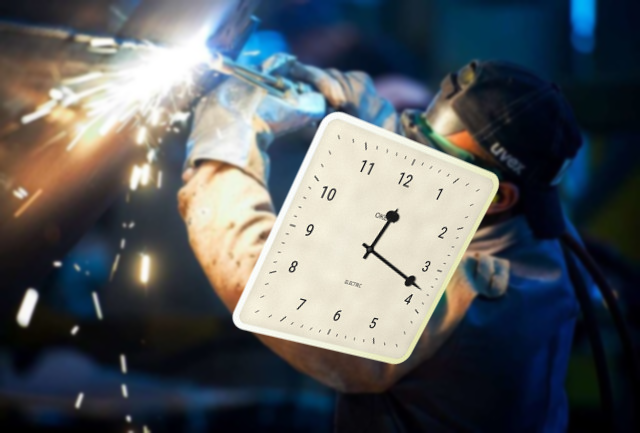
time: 12:18
